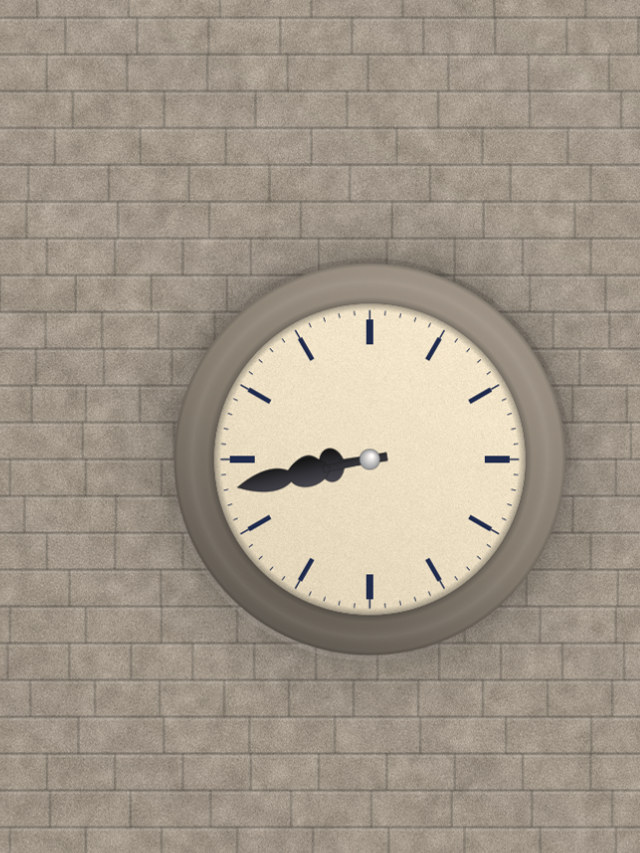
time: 8:43
